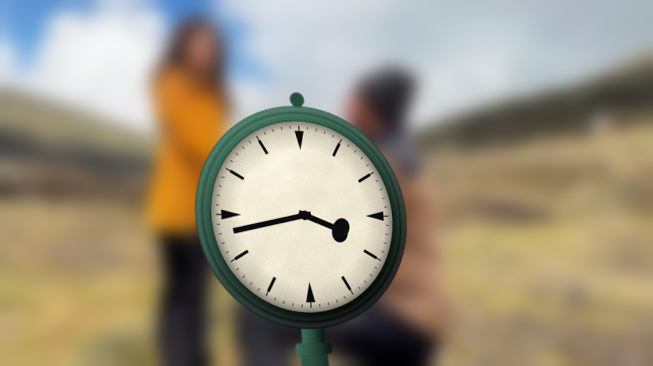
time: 3:43
